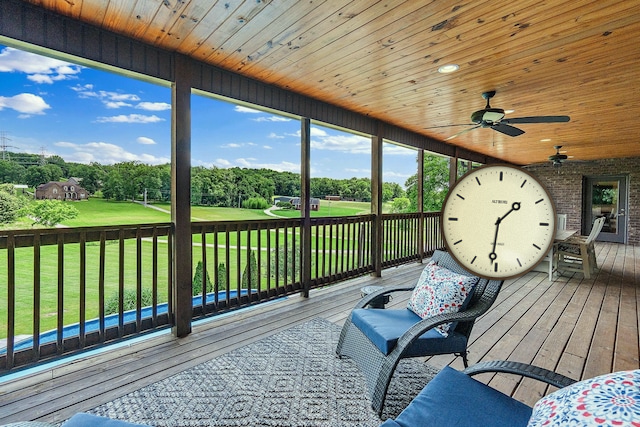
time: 1:31
